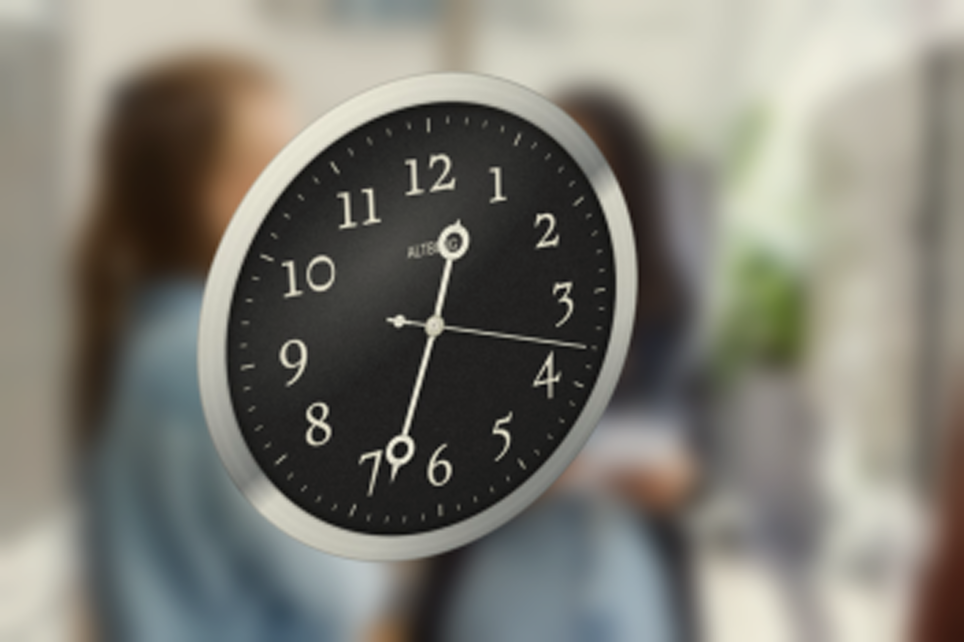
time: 12:33:18
